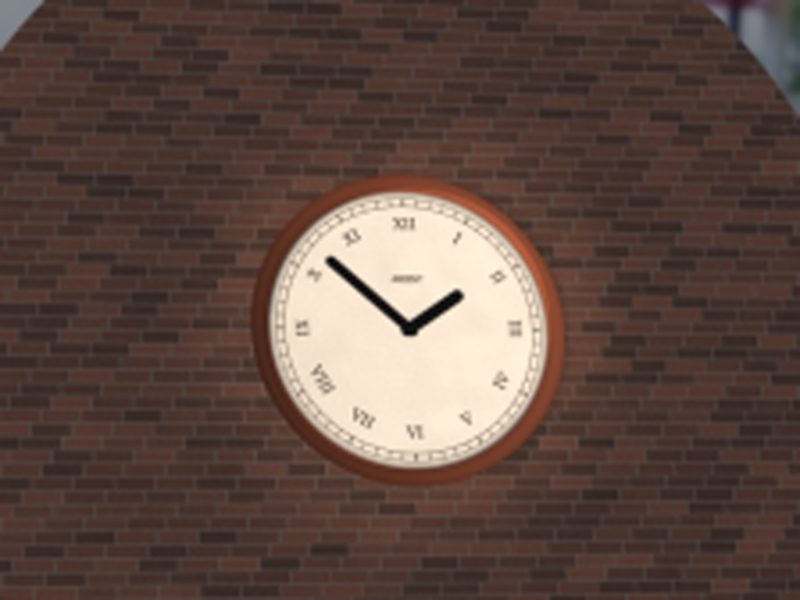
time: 1:52
